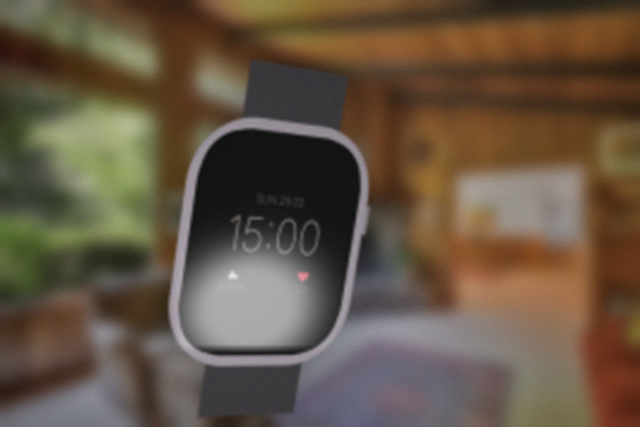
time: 15:00
